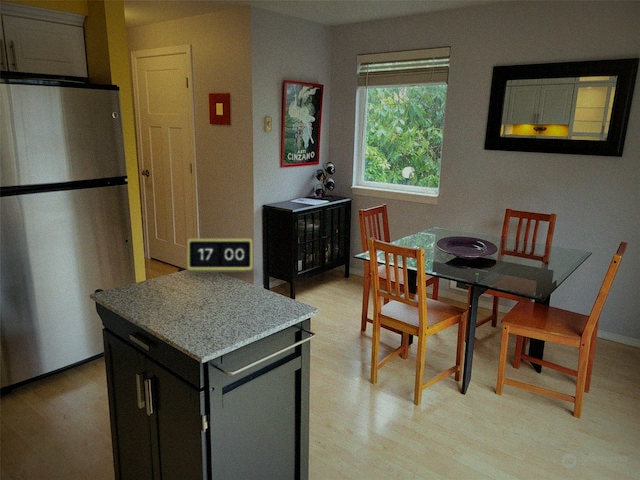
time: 17:00
